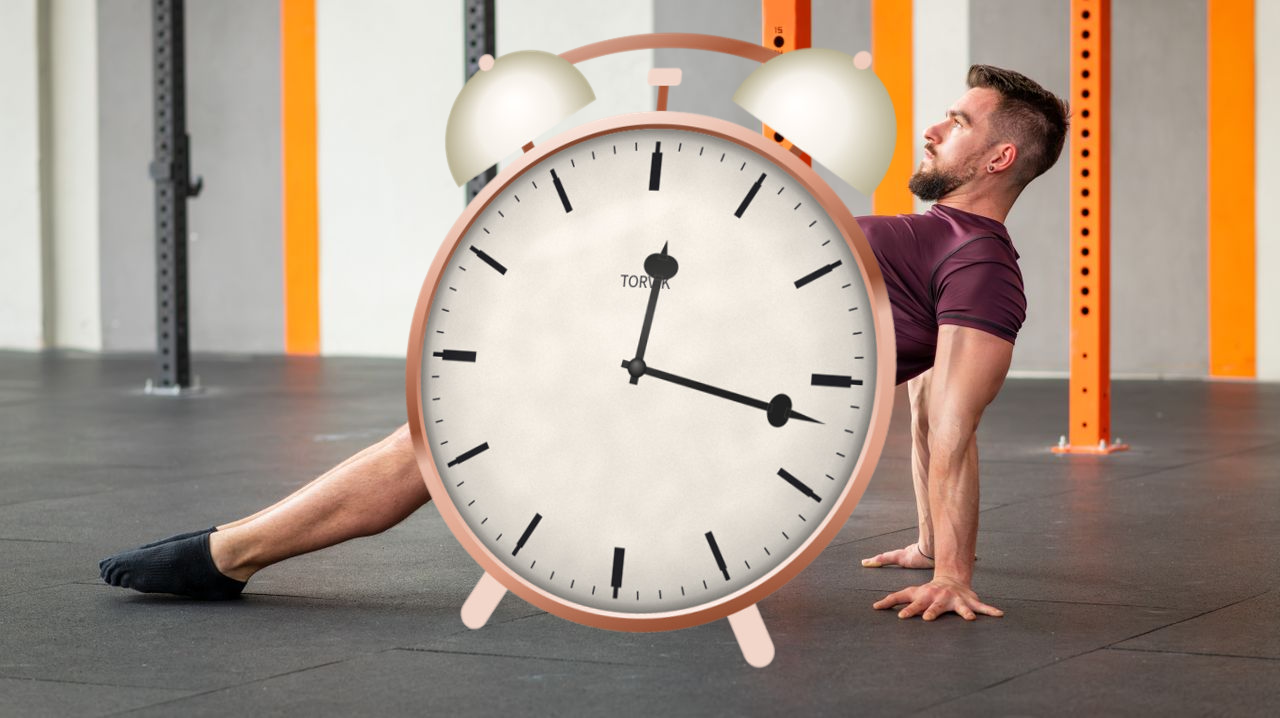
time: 12:17
